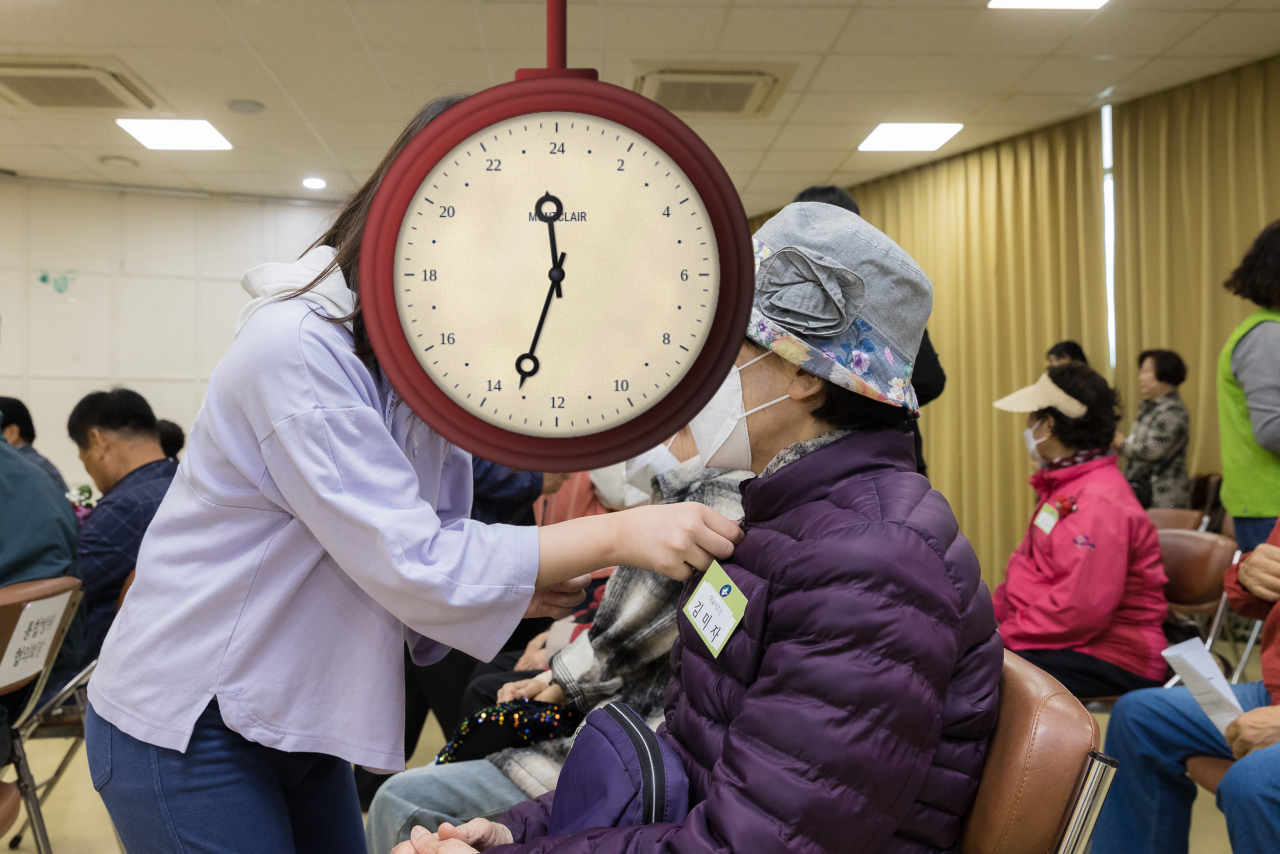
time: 23:33
